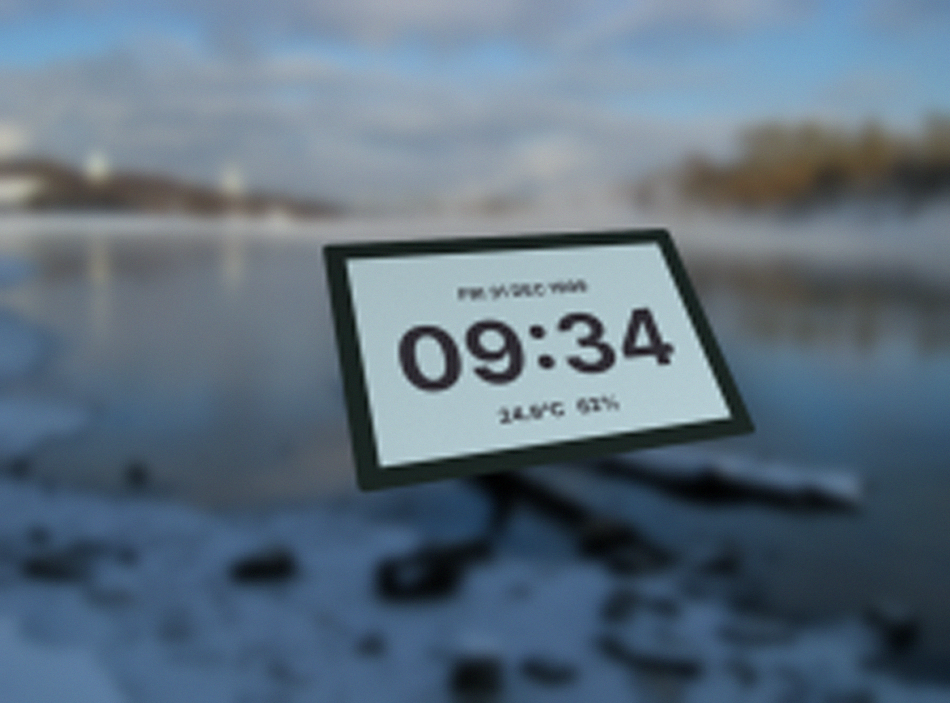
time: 9:34
